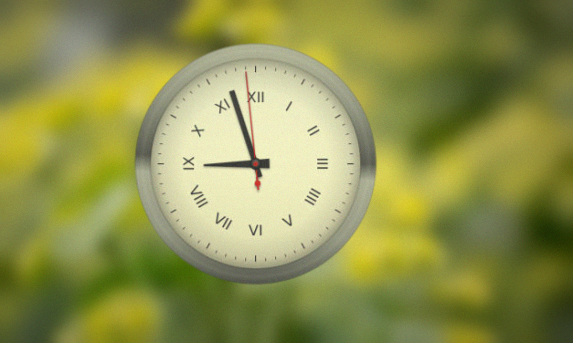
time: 8:56:59
